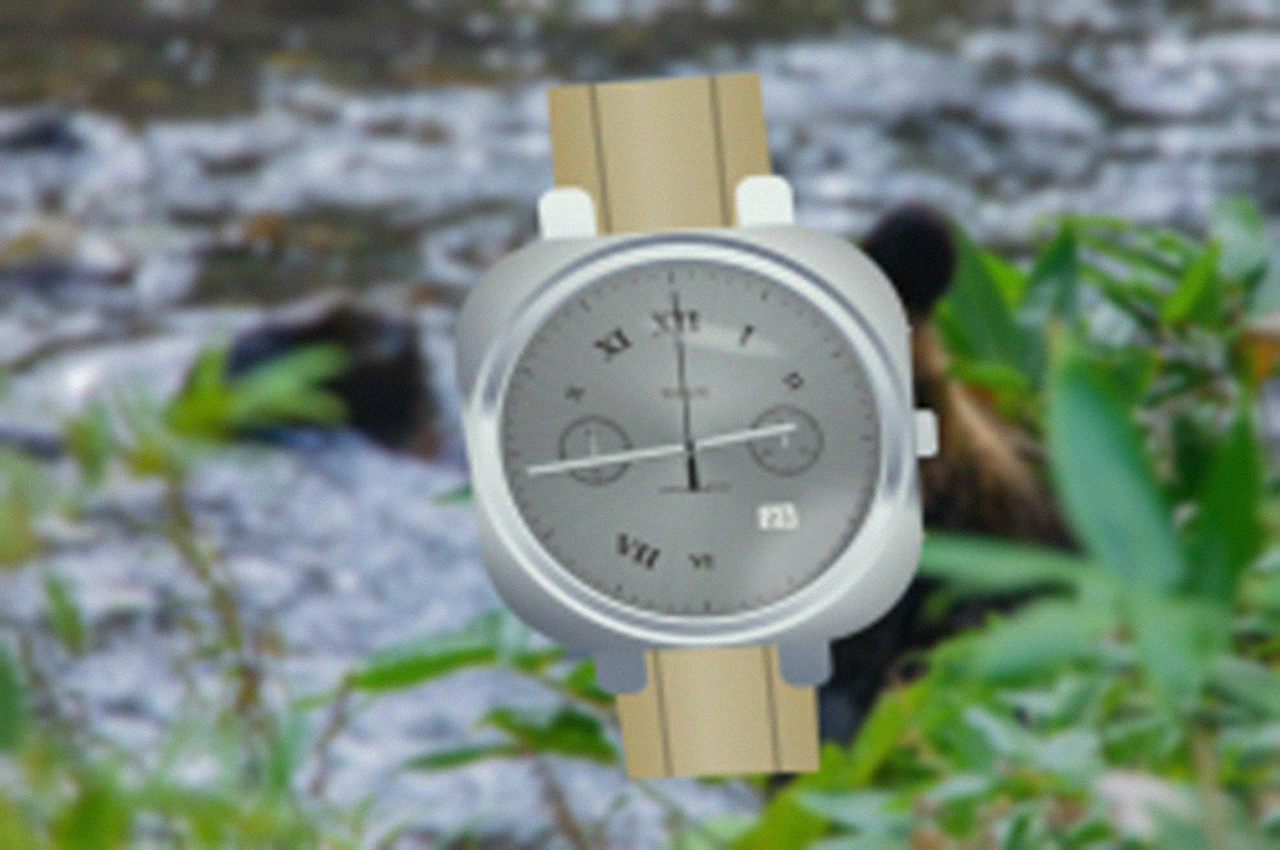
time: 2:44
